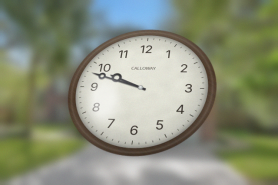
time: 9:48
